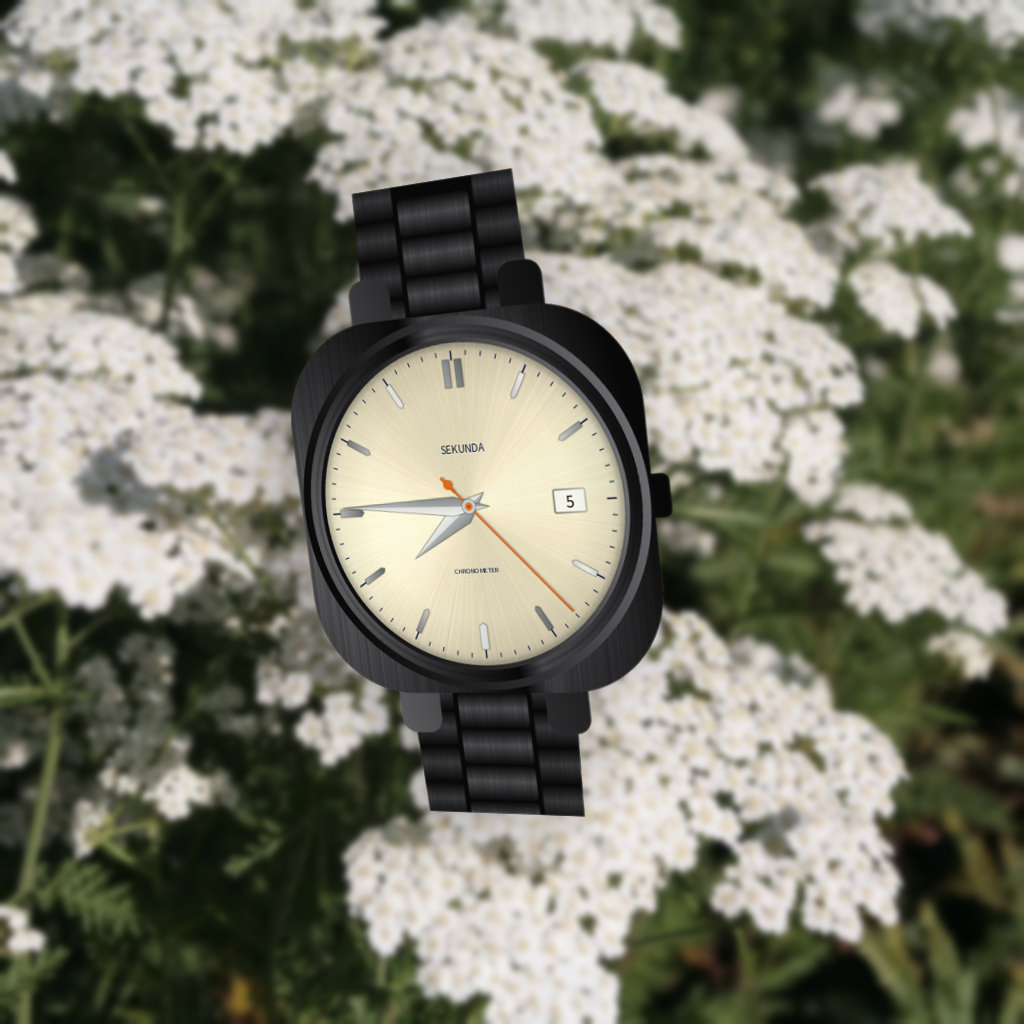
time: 7:45:23
